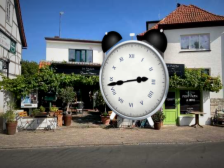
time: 2:43
